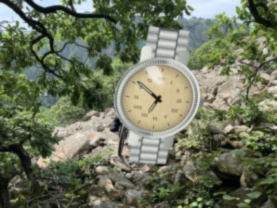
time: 6:51
